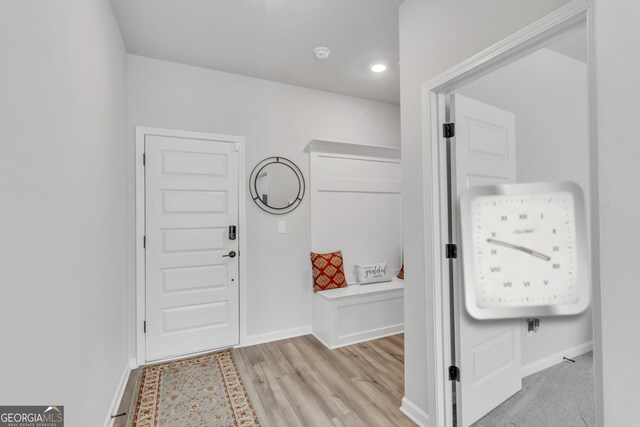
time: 3:48
